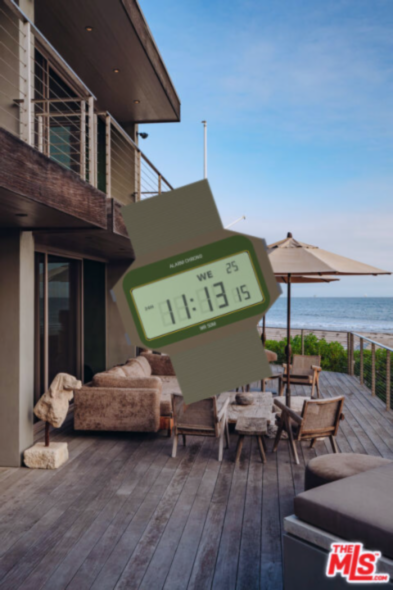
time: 11:13:15
